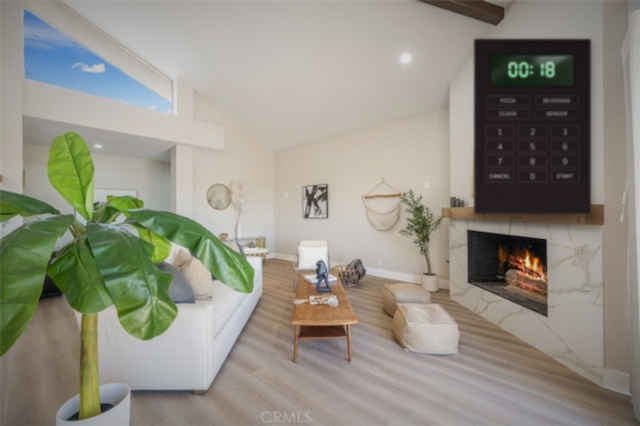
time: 0:18
